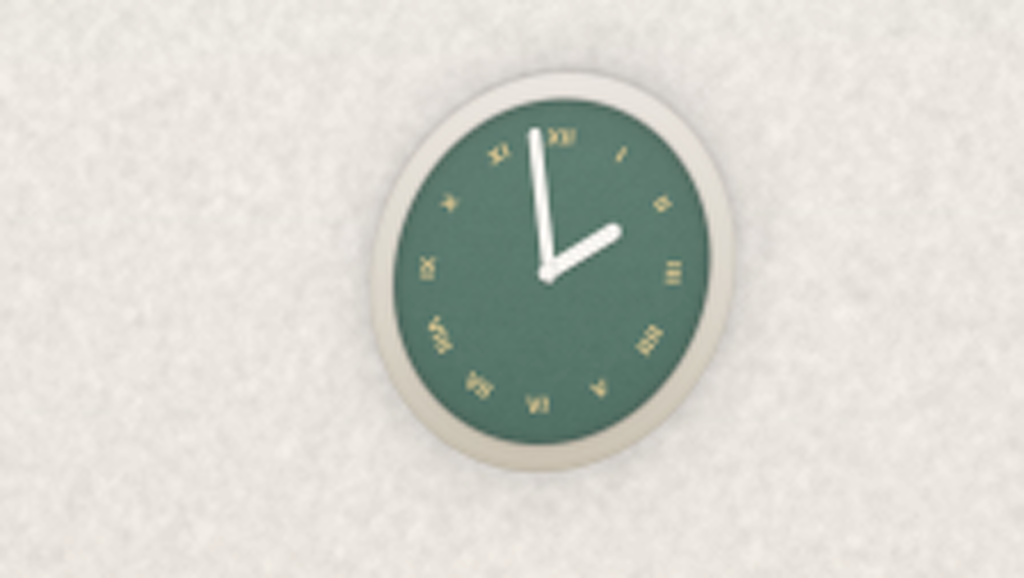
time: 1:58
